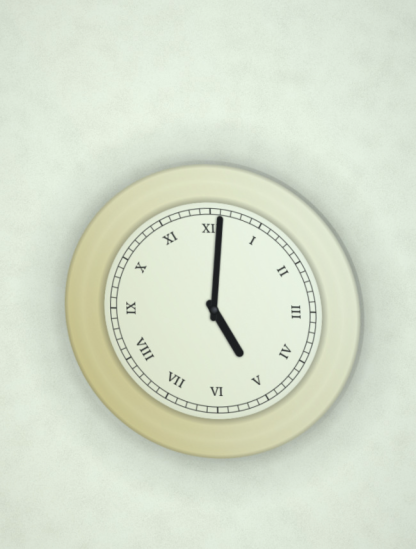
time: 5:01
